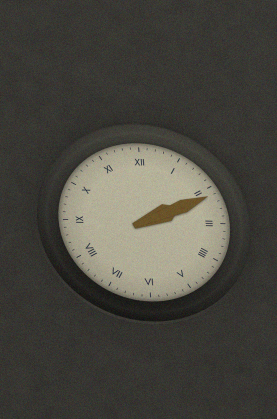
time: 2:11
